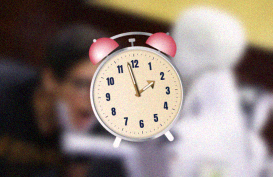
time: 1:58
